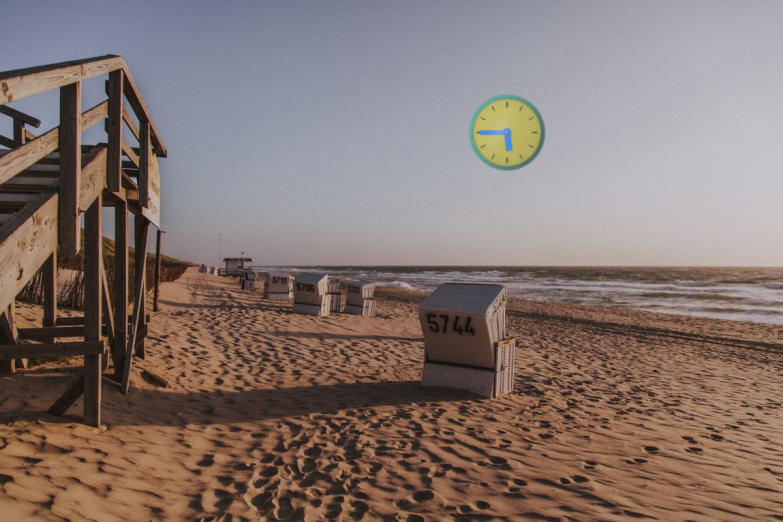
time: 5:45
